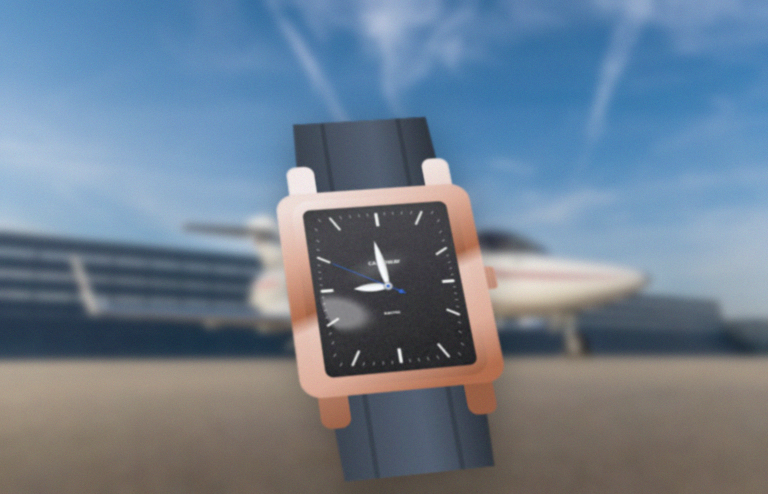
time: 8:58:50
